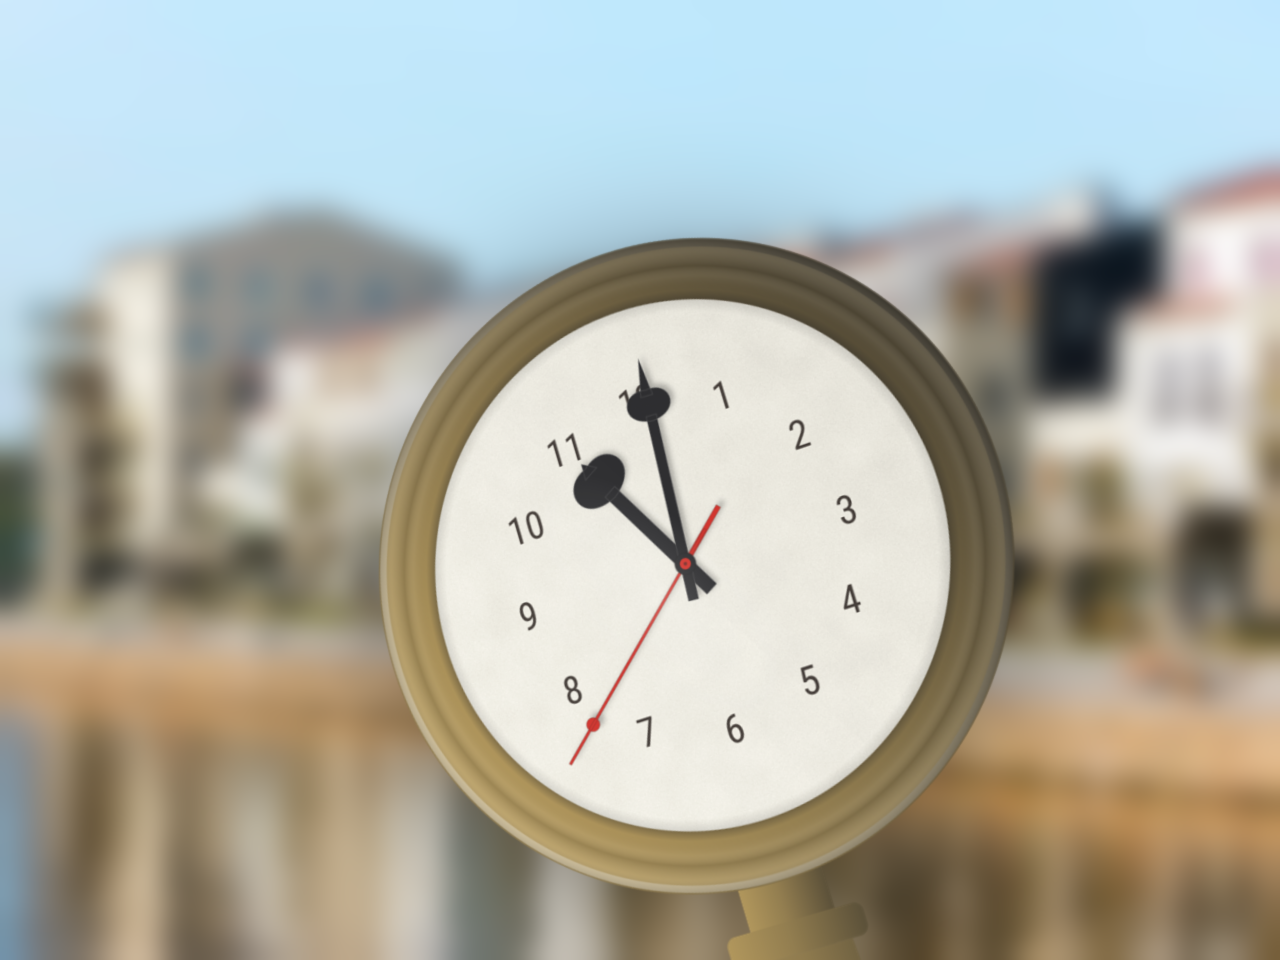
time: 11:00:38
